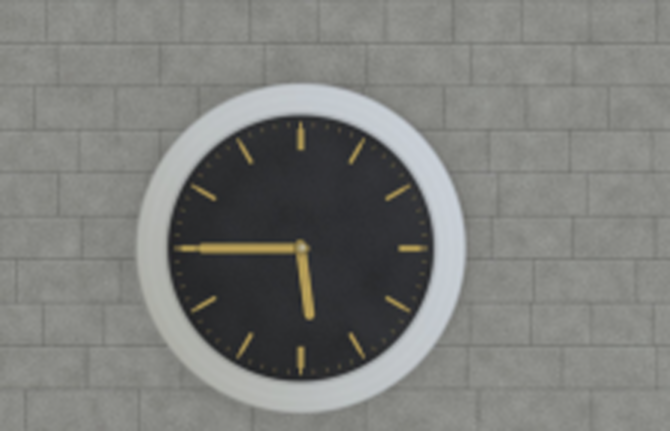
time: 5:45
